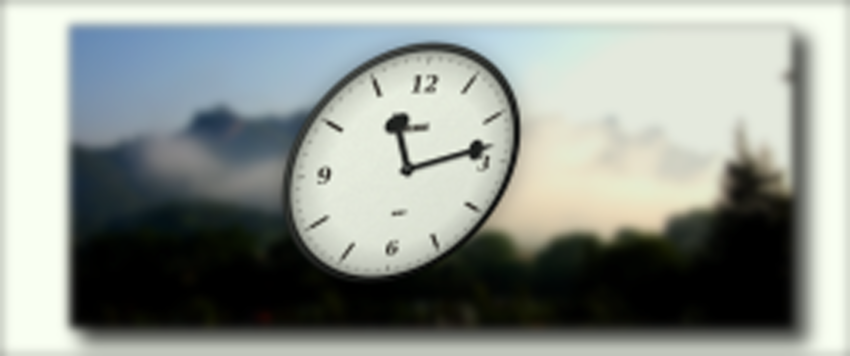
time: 11:13
